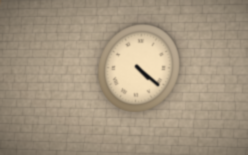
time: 4:21
